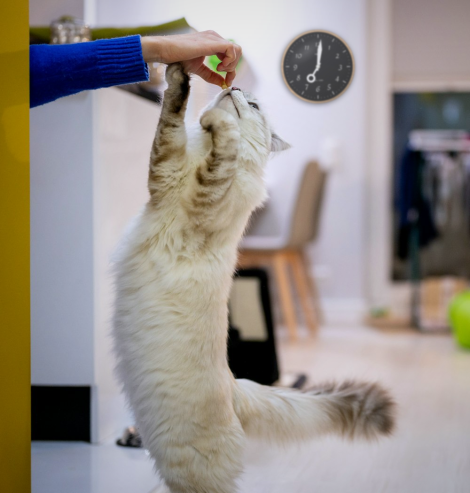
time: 7:01
